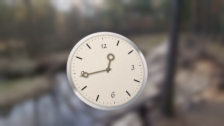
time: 12:44
